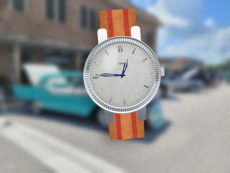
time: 12:46
